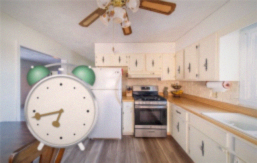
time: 6:43
